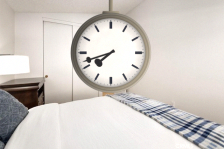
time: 7:42
